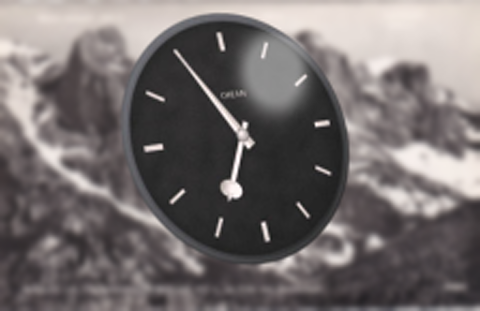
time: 6:55
